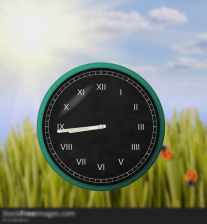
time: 8:44
